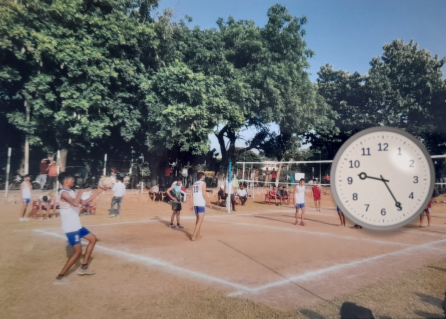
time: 9:25
